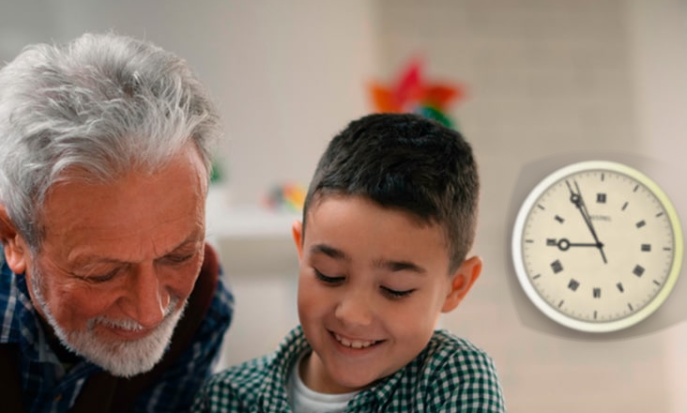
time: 8:54:56
